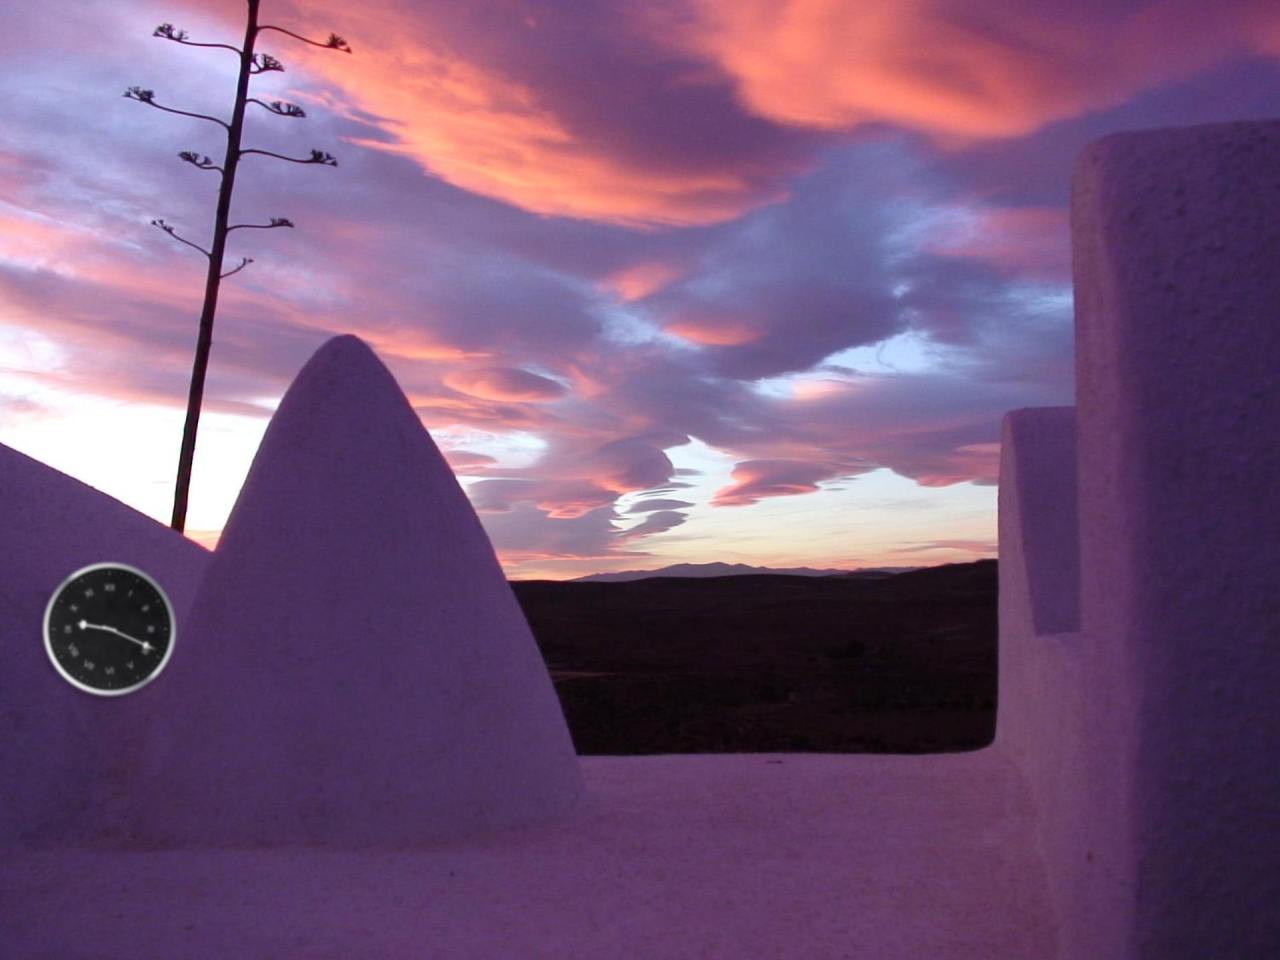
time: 9:19
